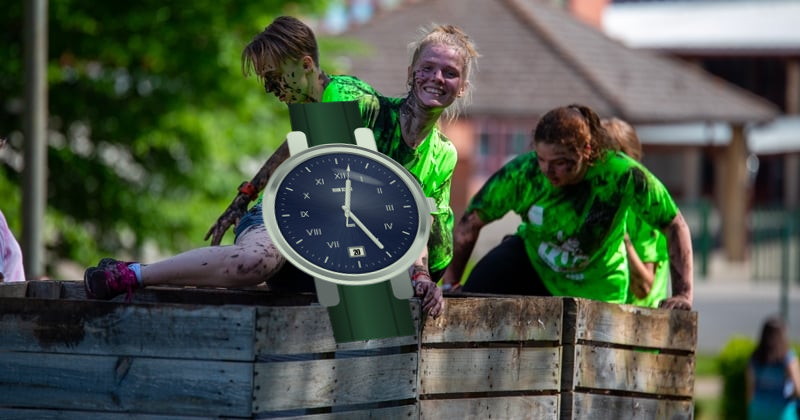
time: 12:25:02
